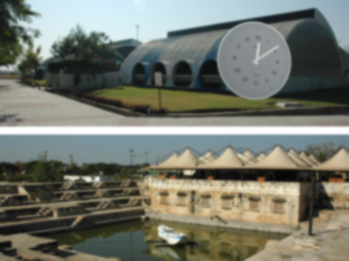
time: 12:09
